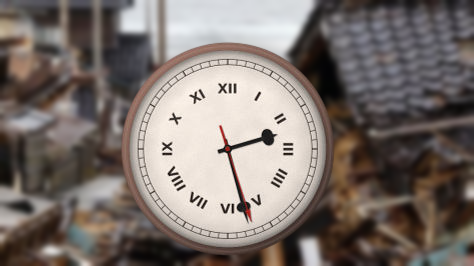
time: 2:27:27
